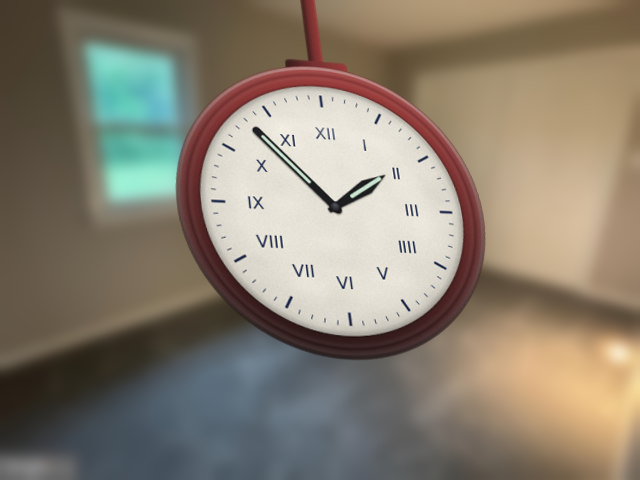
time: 1:53
